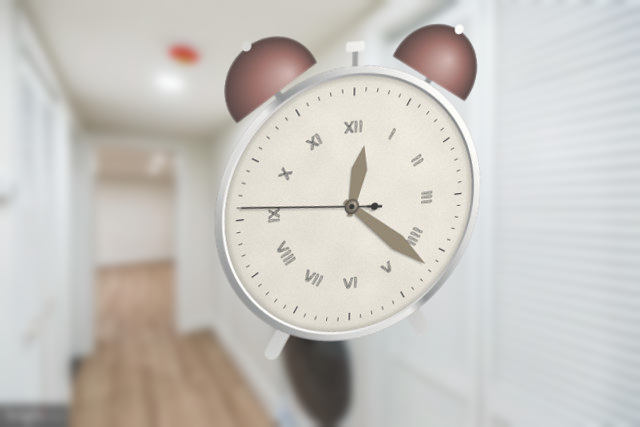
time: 12:21:46
